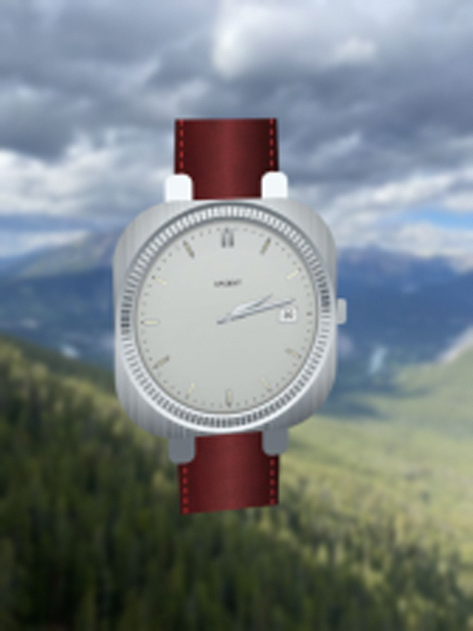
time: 2:13
